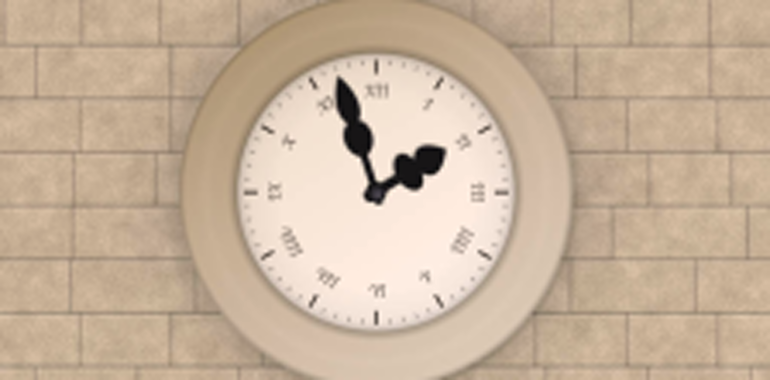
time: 1:57
